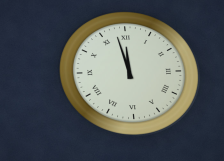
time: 11:58
